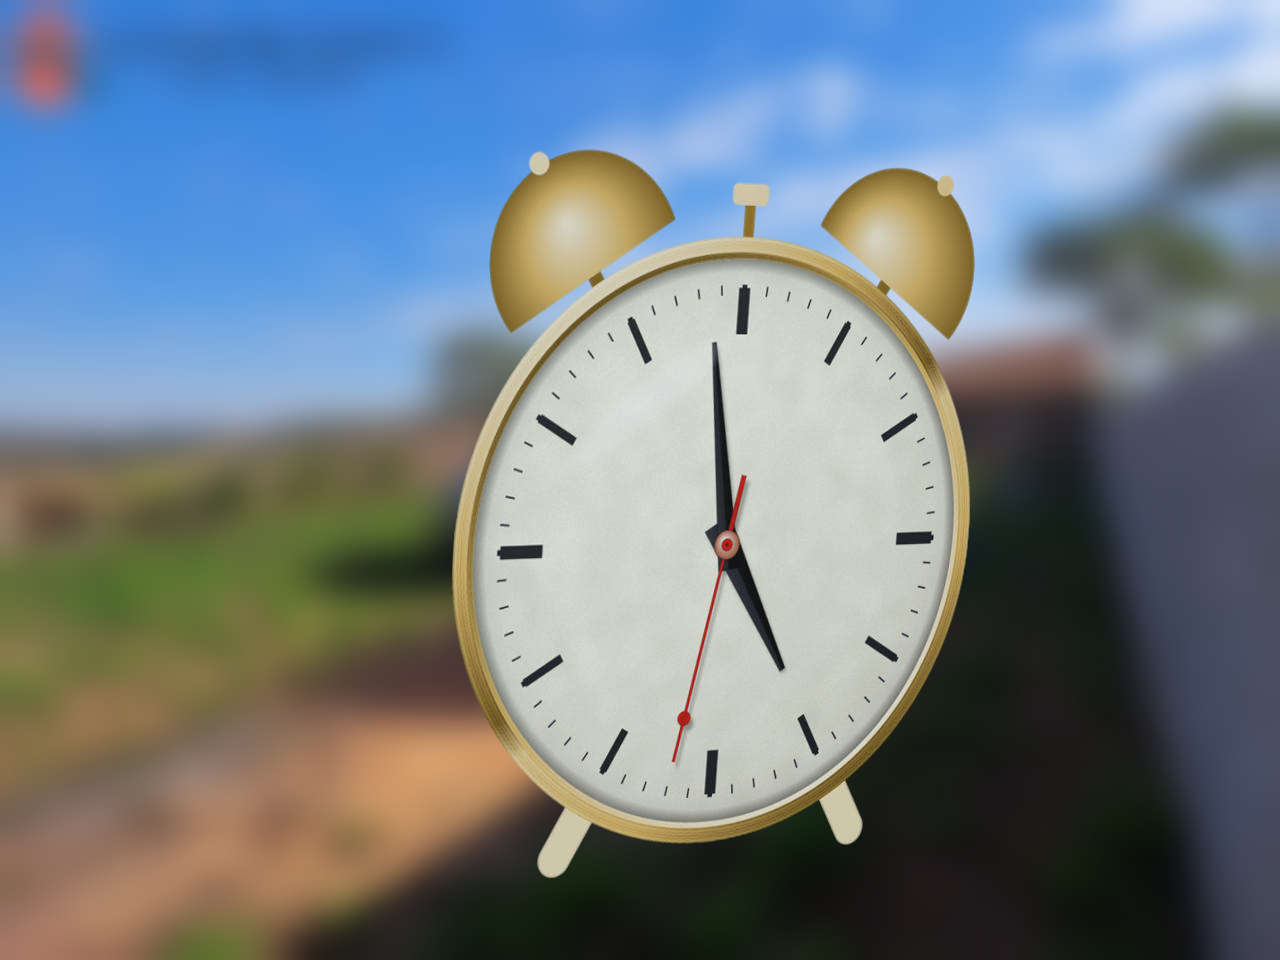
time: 4:58:32
